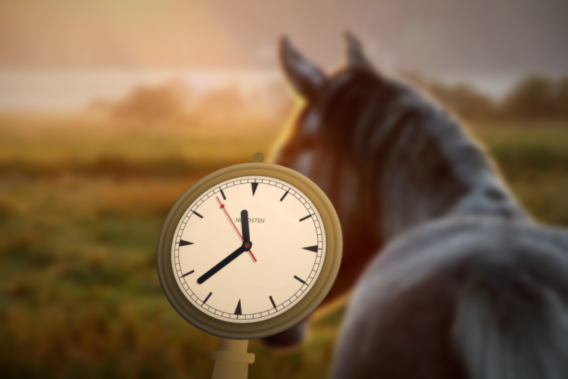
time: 11:37:54
